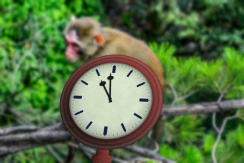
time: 10:59
